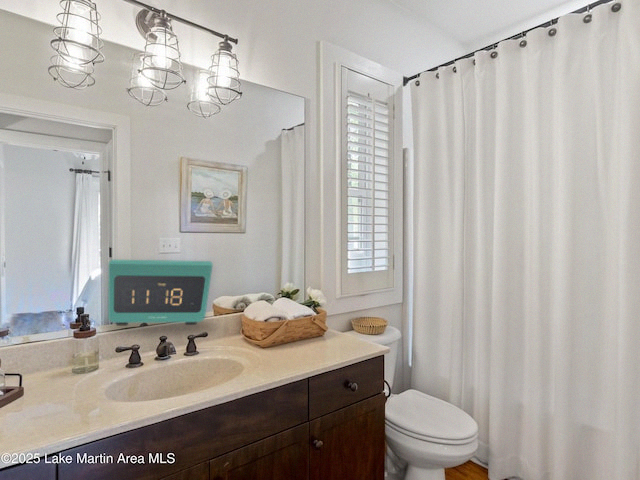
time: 11:18
